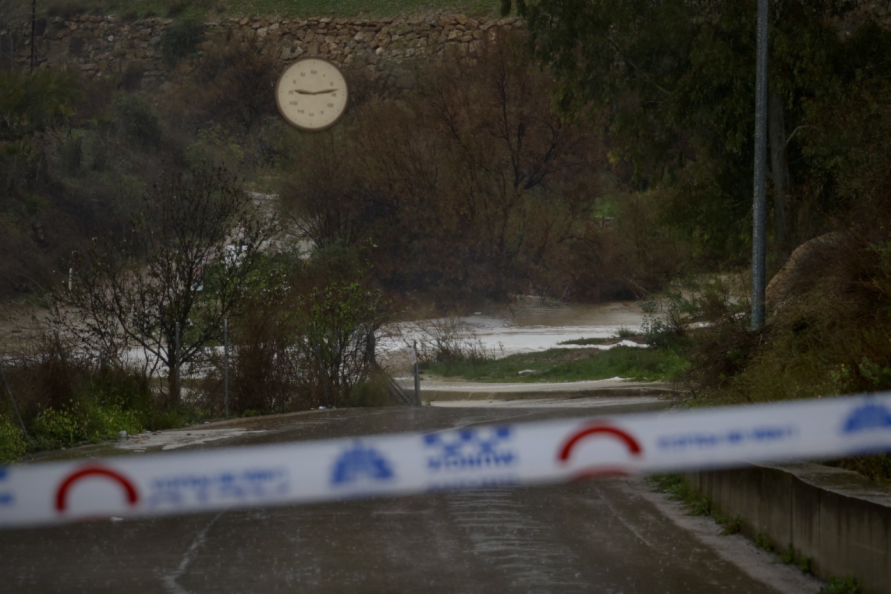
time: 9:13
